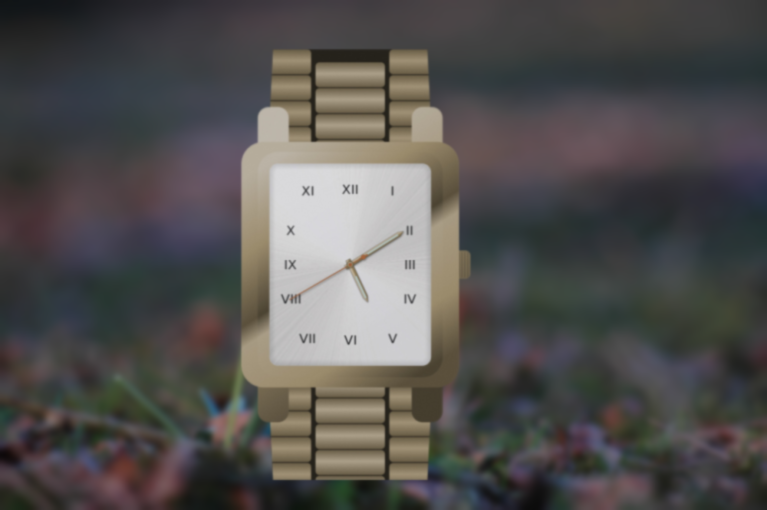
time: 5:09:40
